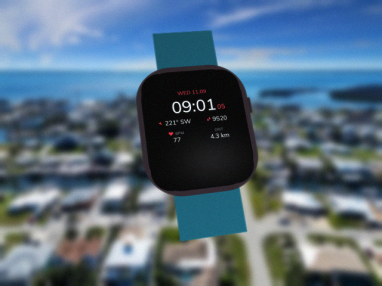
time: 9:01
